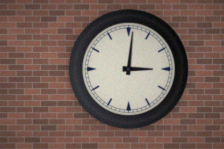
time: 3:01
